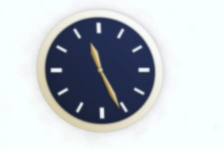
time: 11:26
